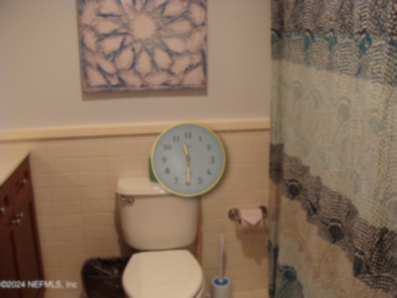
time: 11:30
